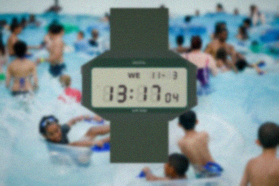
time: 13:17
